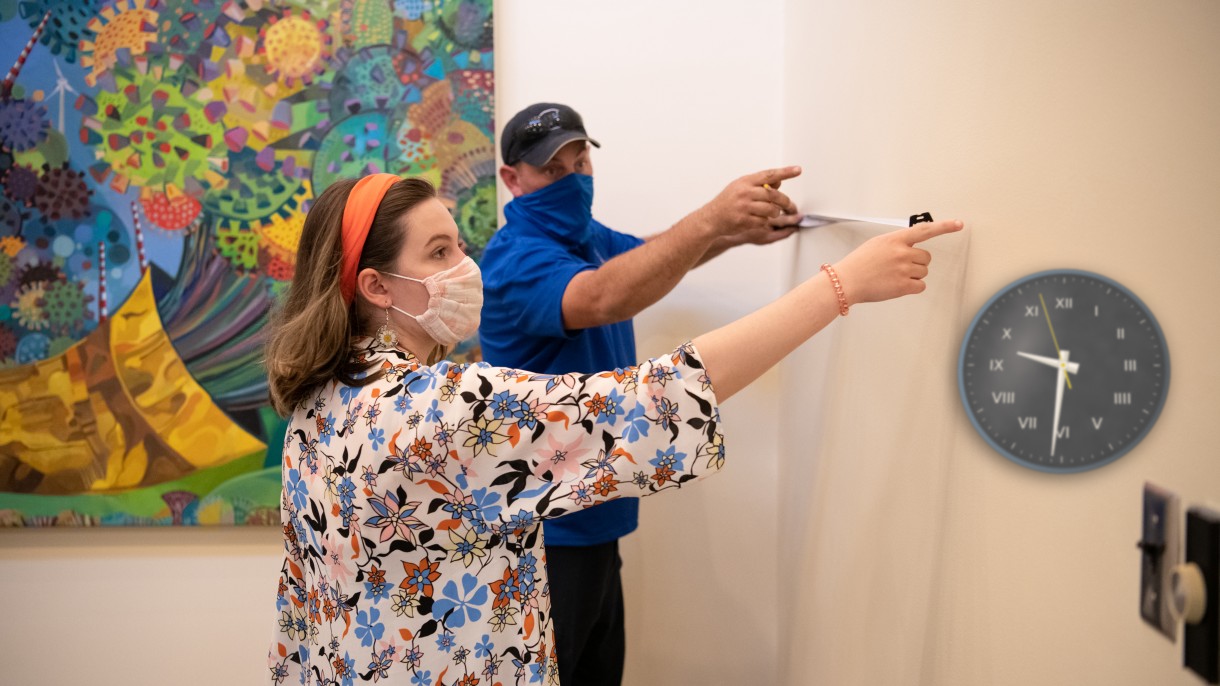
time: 9:30:57
